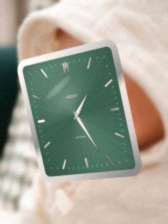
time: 1:26
